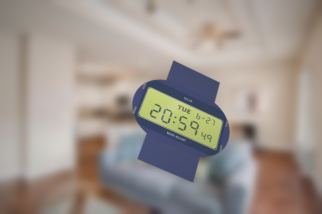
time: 20:59:49
